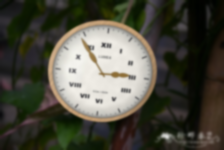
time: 2:54
